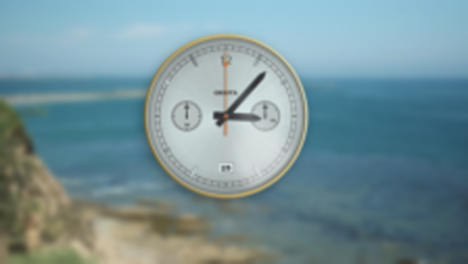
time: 3:07
